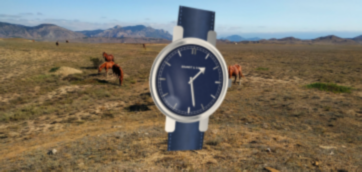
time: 1:28
